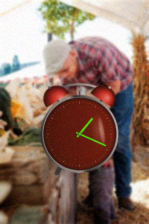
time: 1:19
